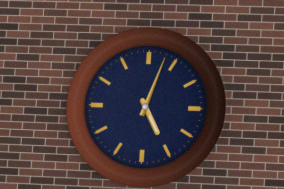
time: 5:03
